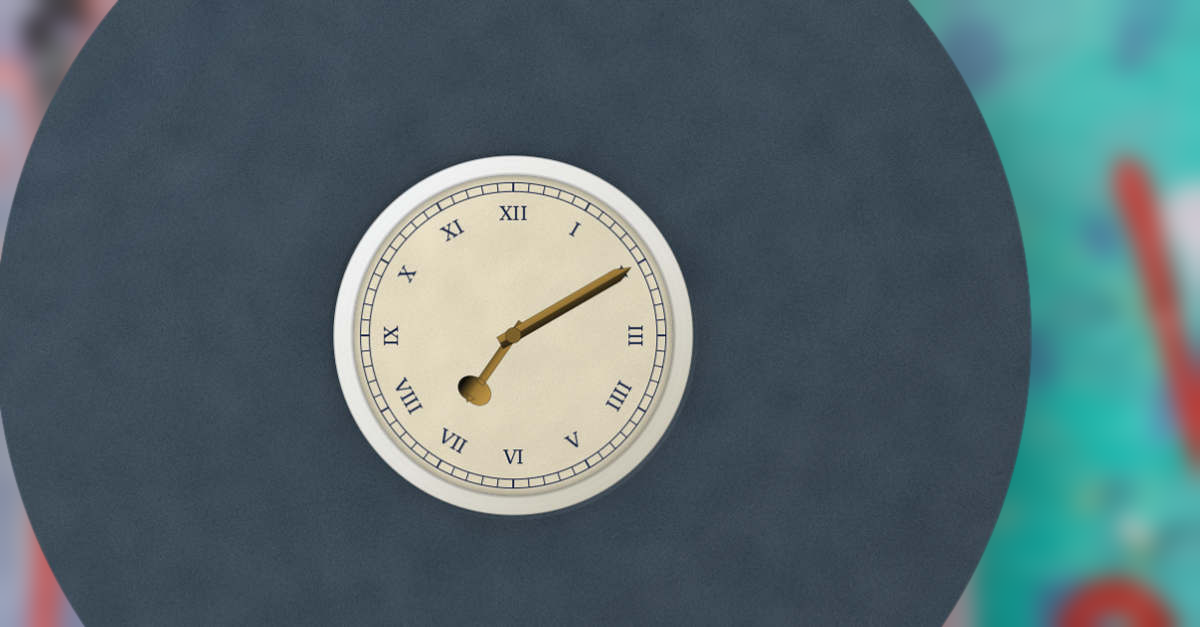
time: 7:10
